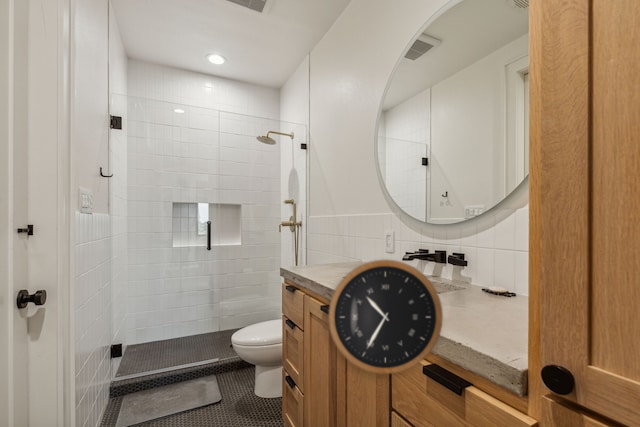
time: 10:35
